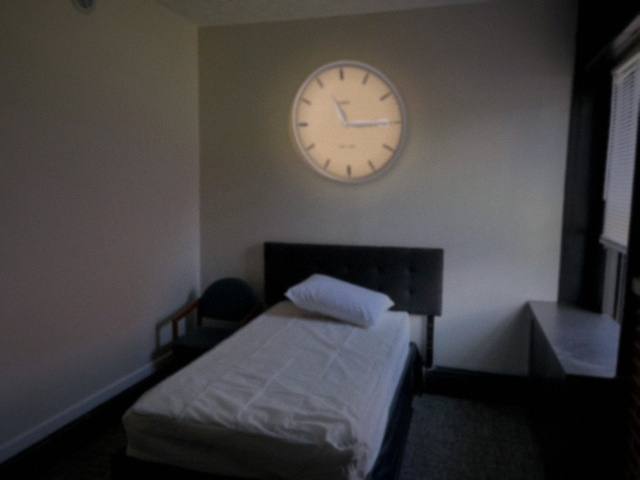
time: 11:15
